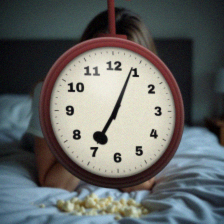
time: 7:04
